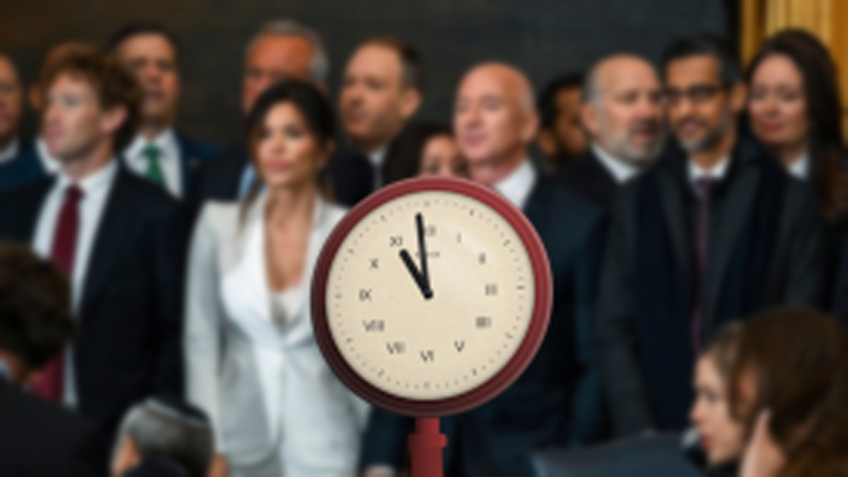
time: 10:59
